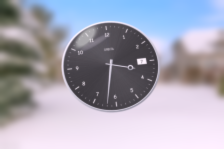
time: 3:32
